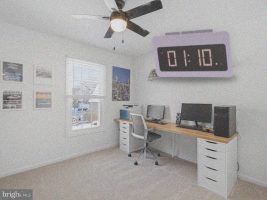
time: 1:10
